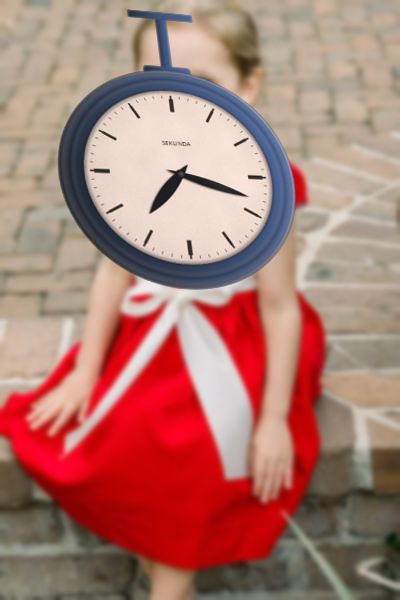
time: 7:18
